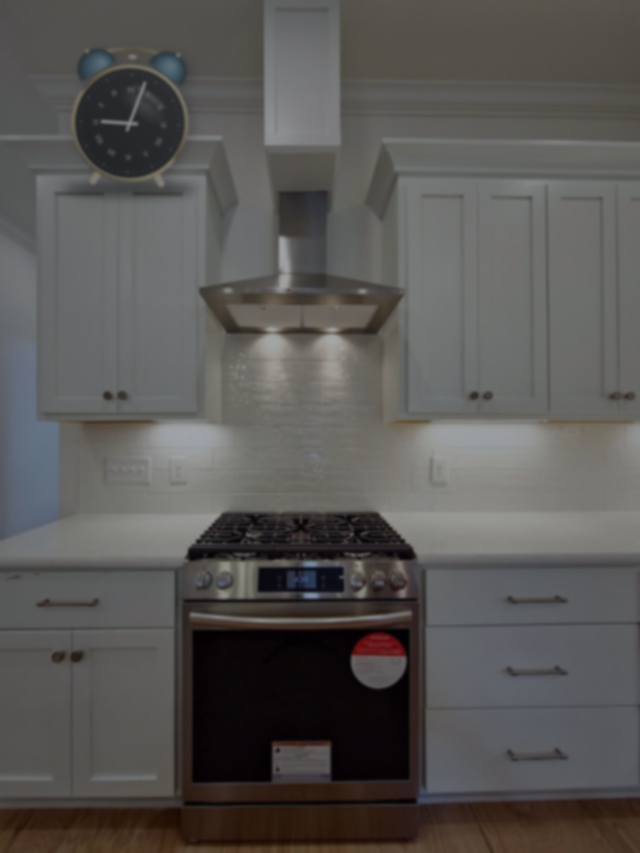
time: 9:03
